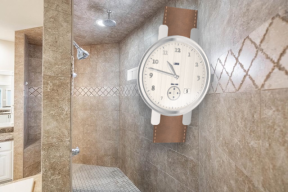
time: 10:47
